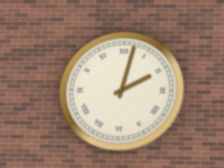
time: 2:02
